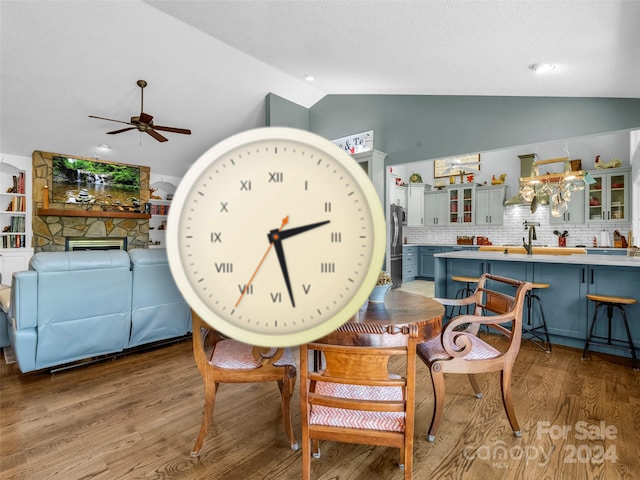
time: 2:27:35
